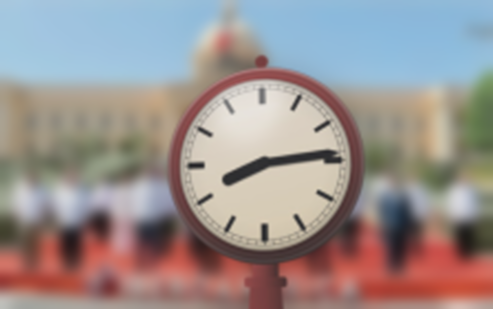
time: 8:14
